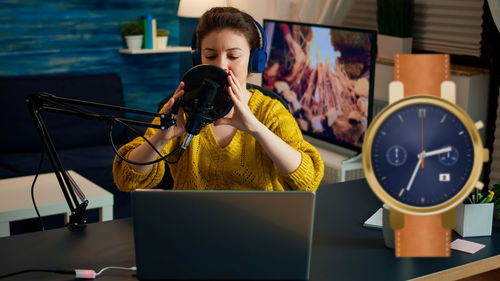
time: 2:34
